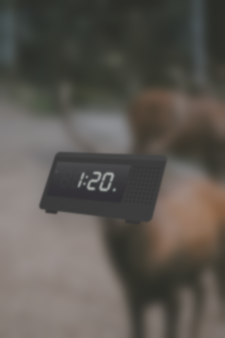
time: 1:20
